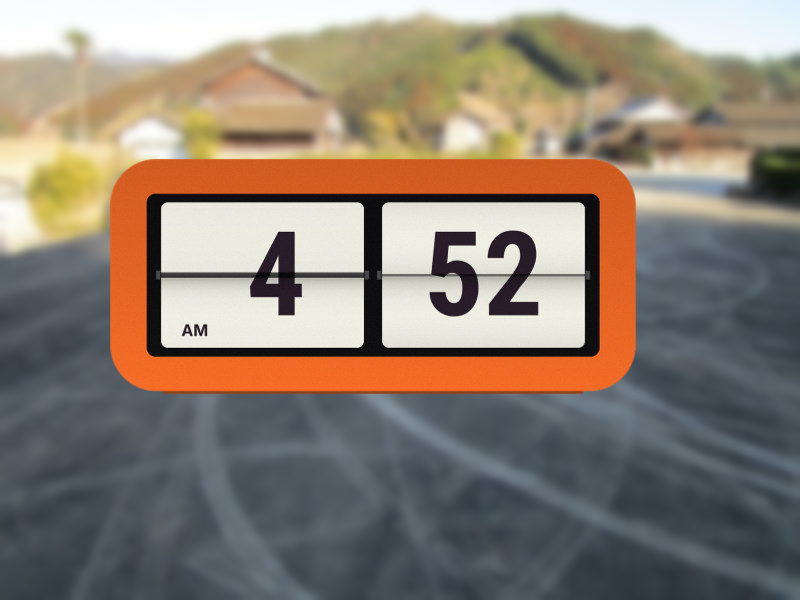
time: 4:52
